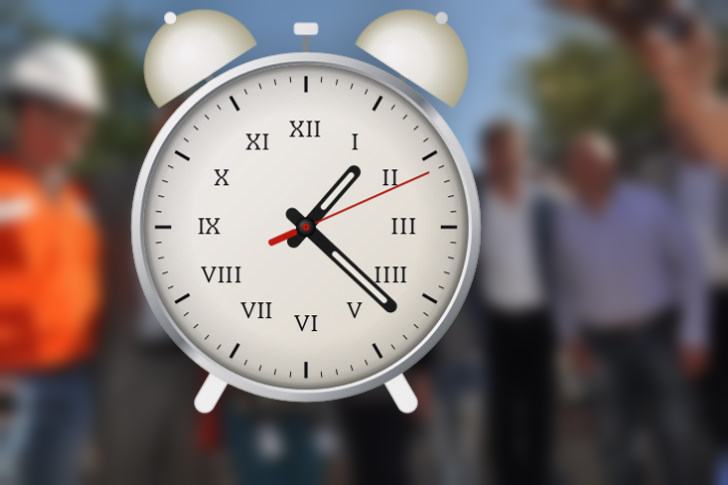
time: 1:22:11
